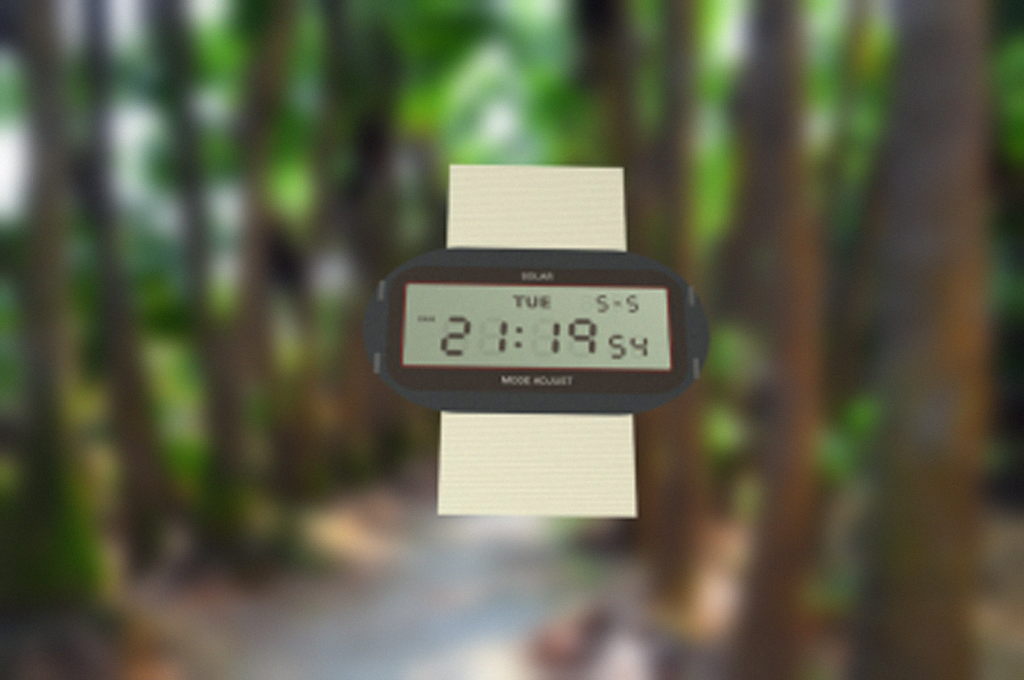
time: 21:19:54
